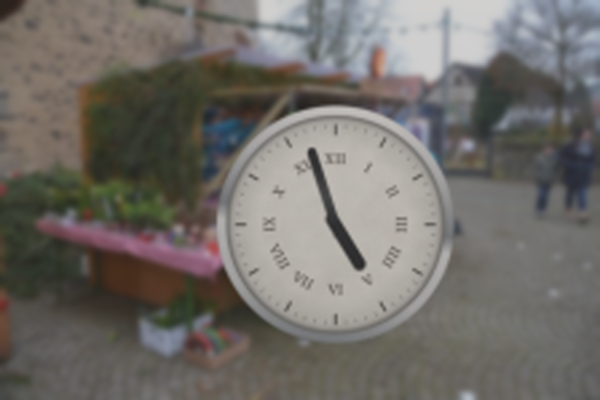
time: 4:57
